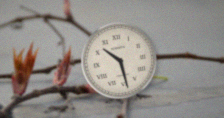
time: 10:29
